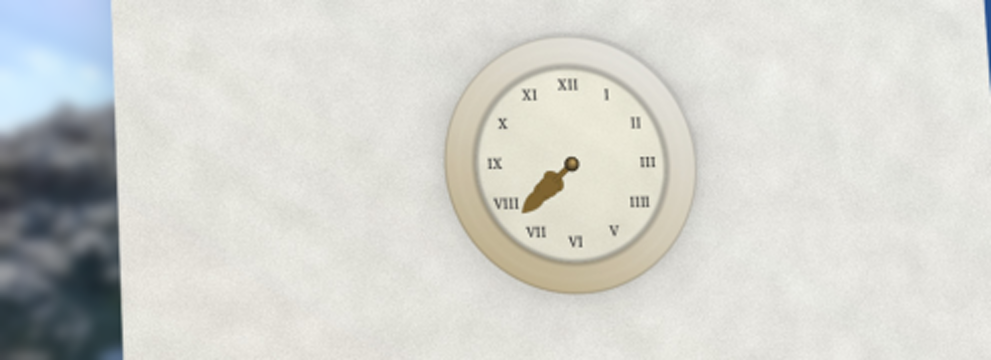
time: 7:38
